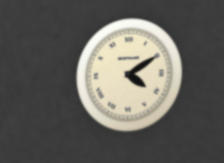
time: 4:10
